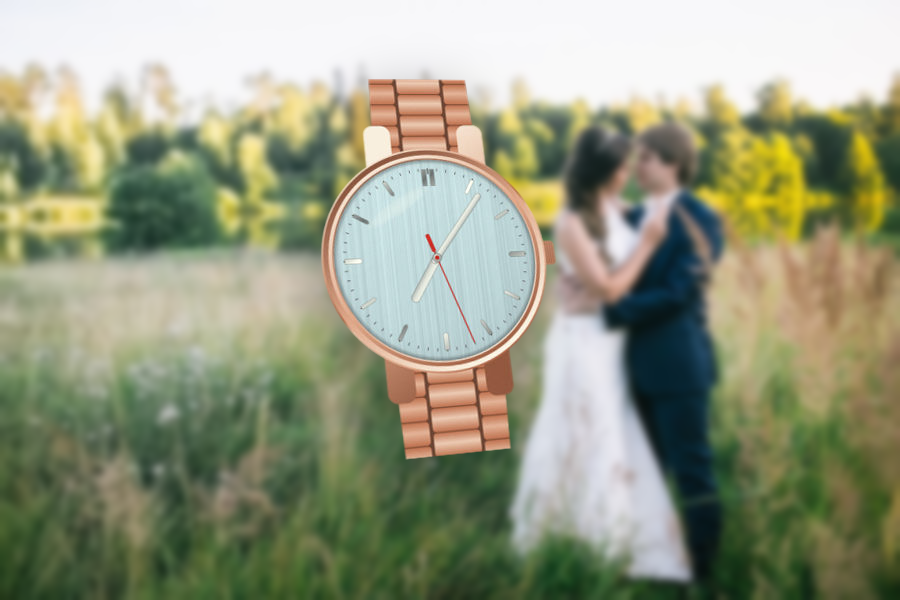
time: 7:06:27
